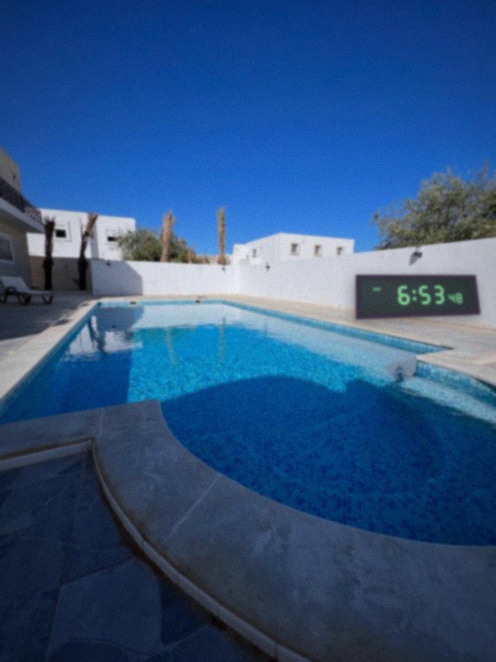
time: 6:53
